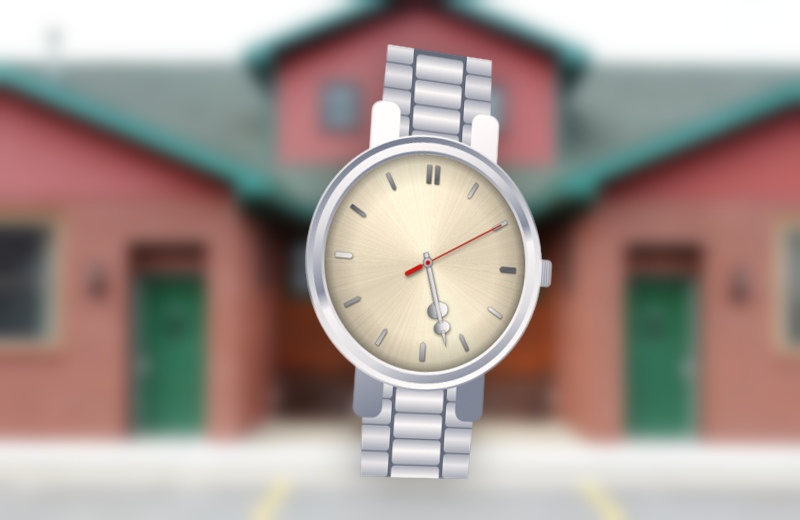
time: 5:27:10
